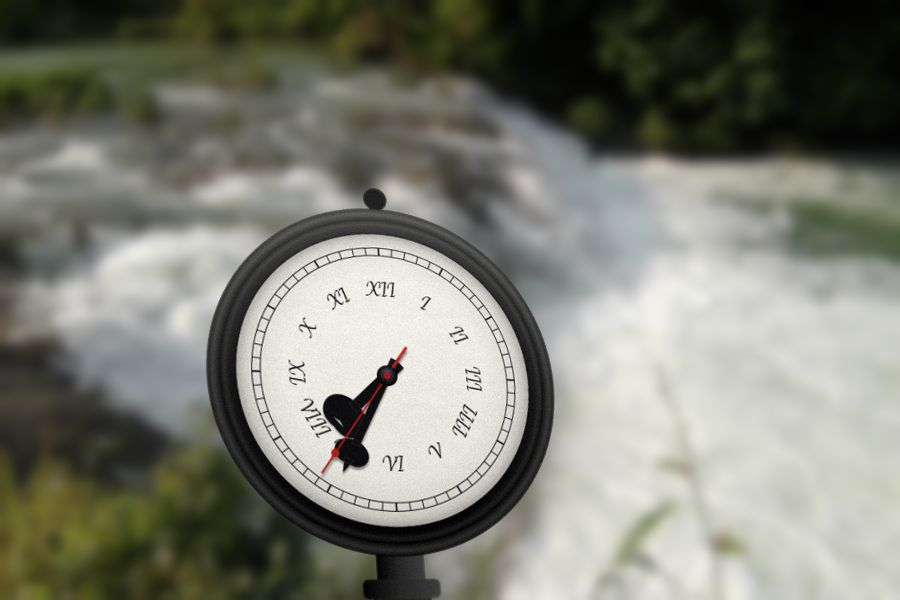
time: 7:34:36
